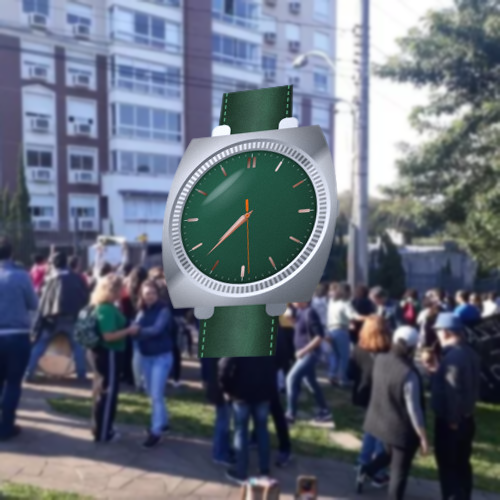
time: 7:37:29
